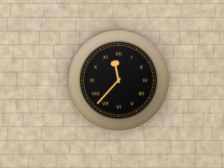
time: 11:37
